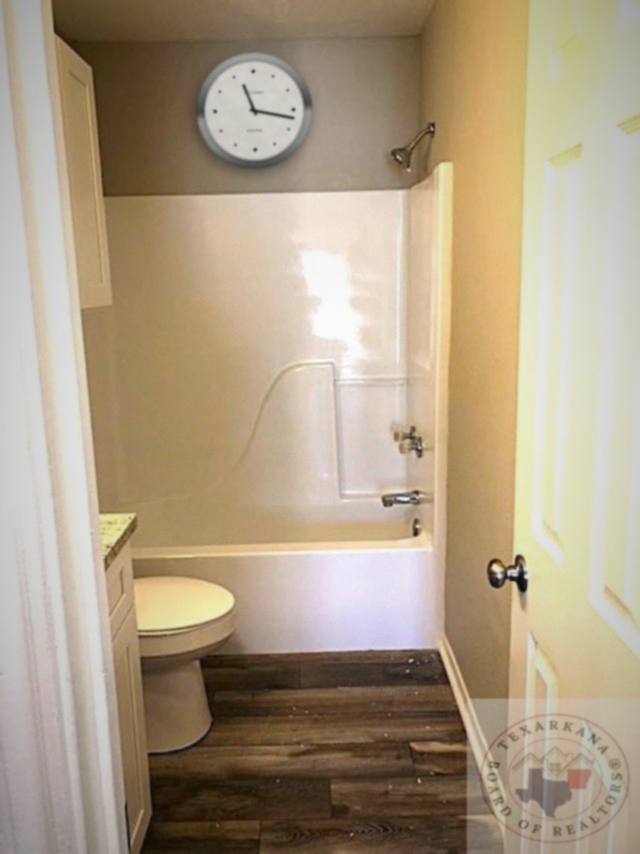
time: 11:17
